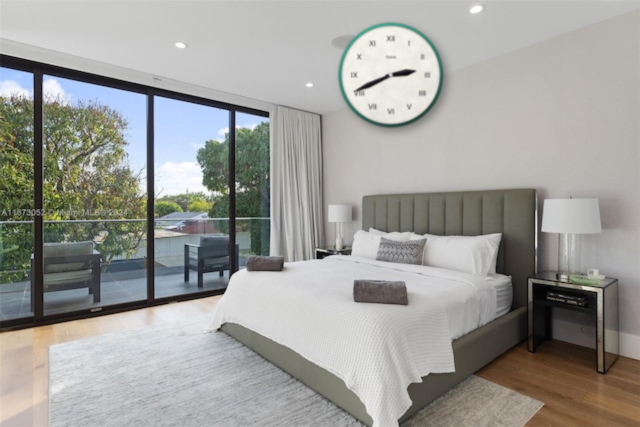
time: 2:41
